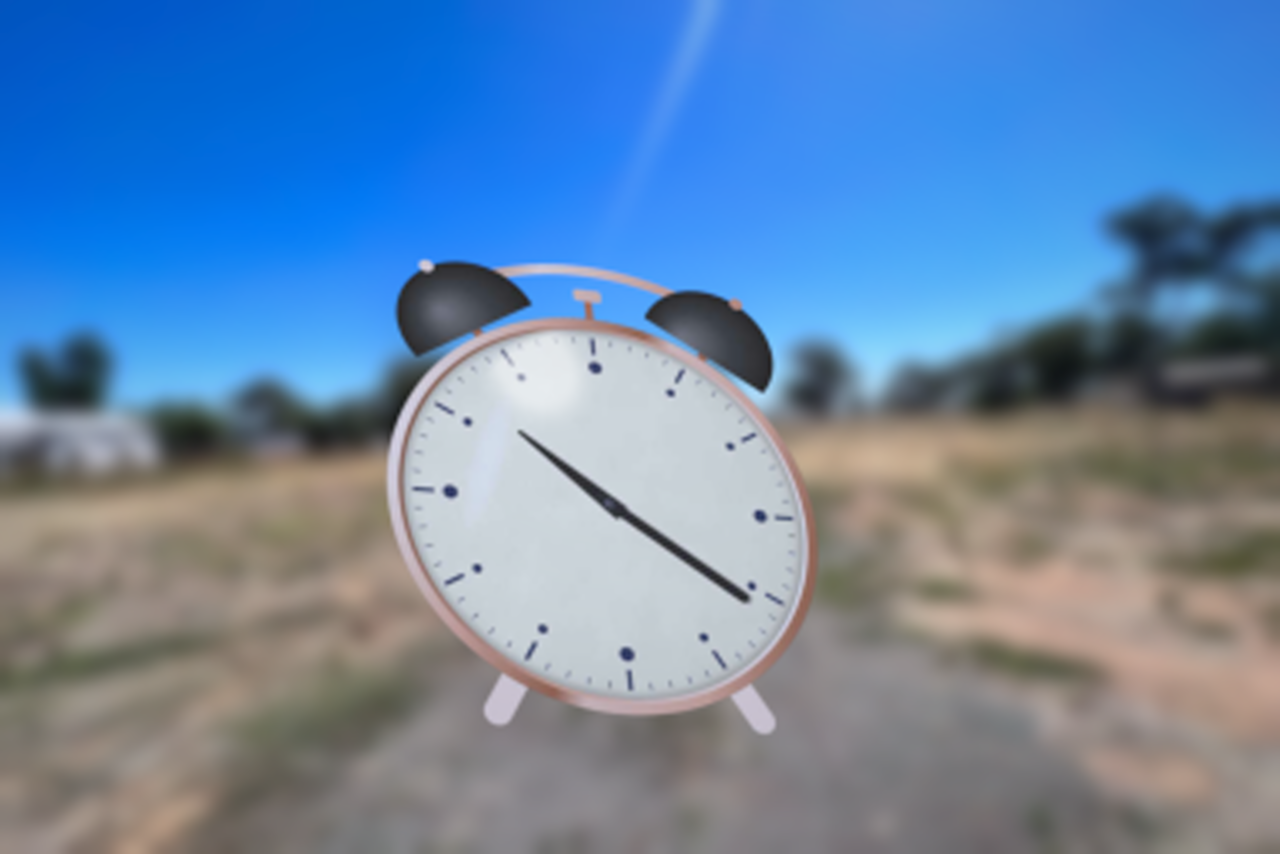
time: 10:21
